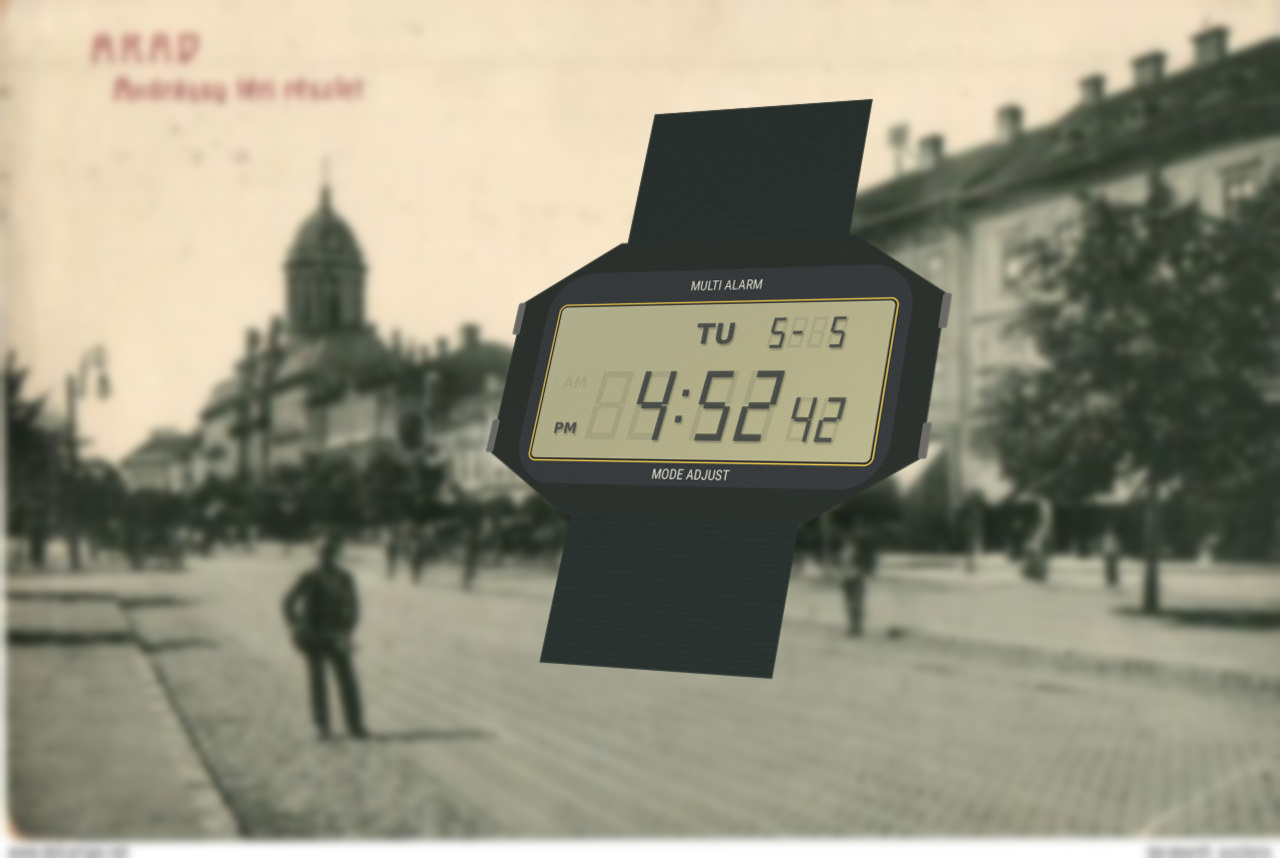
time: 4:52:42
